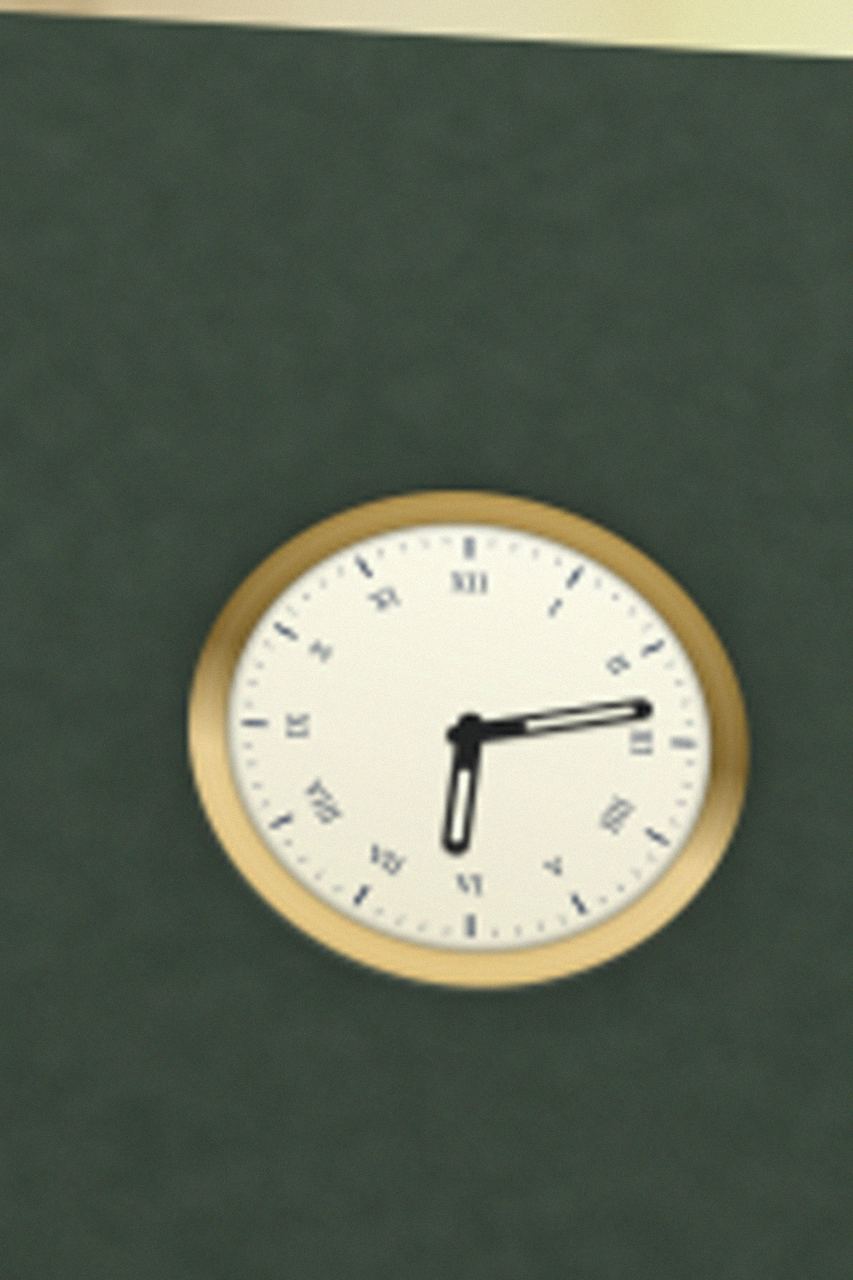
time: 6:13
